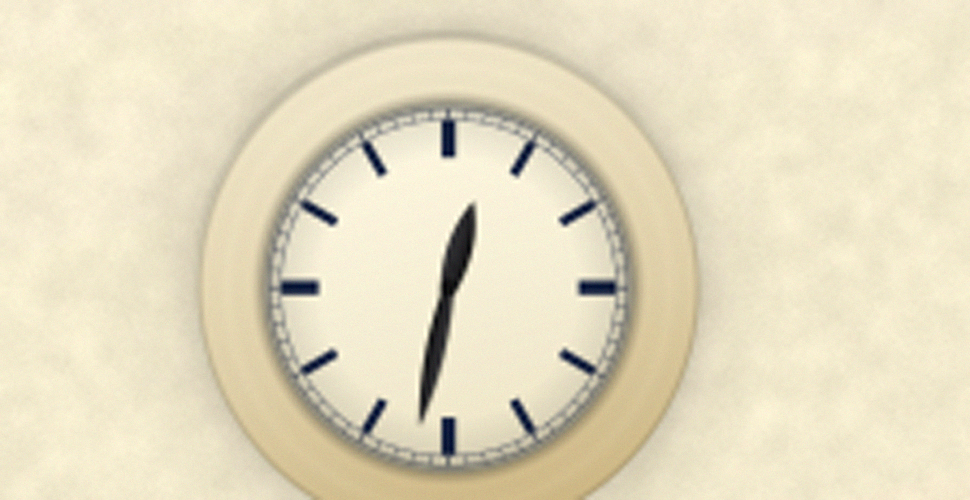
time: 12:32
